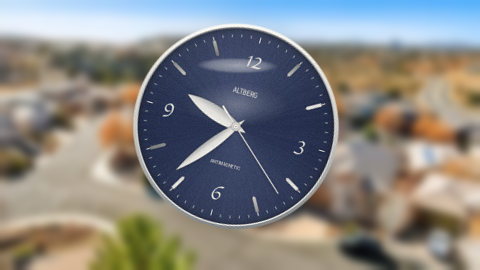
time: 9:36:22
